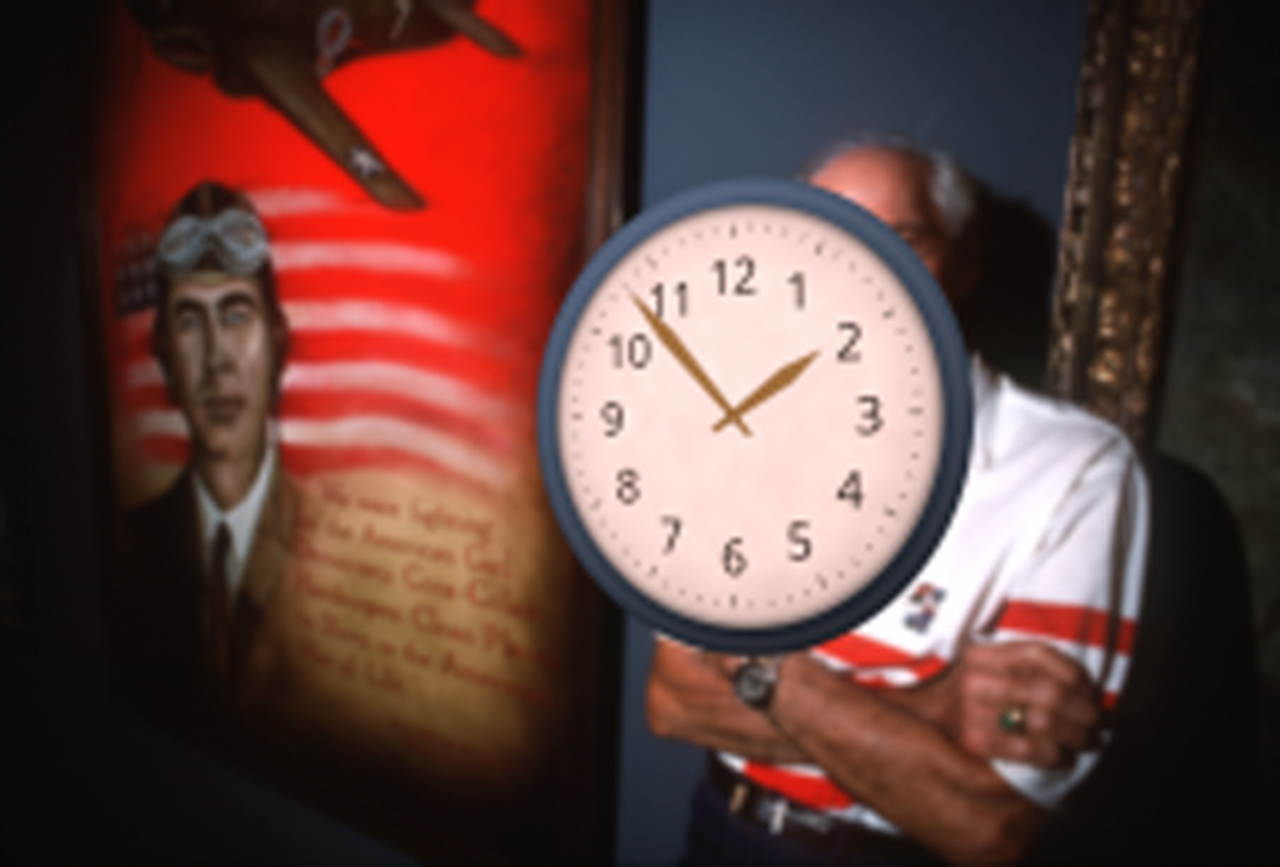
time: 1:53
